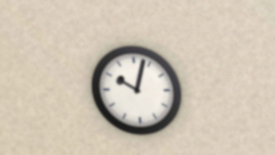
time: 10:03
